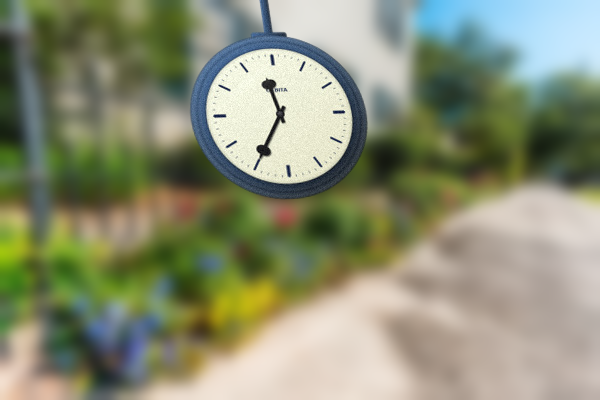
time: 11:35
